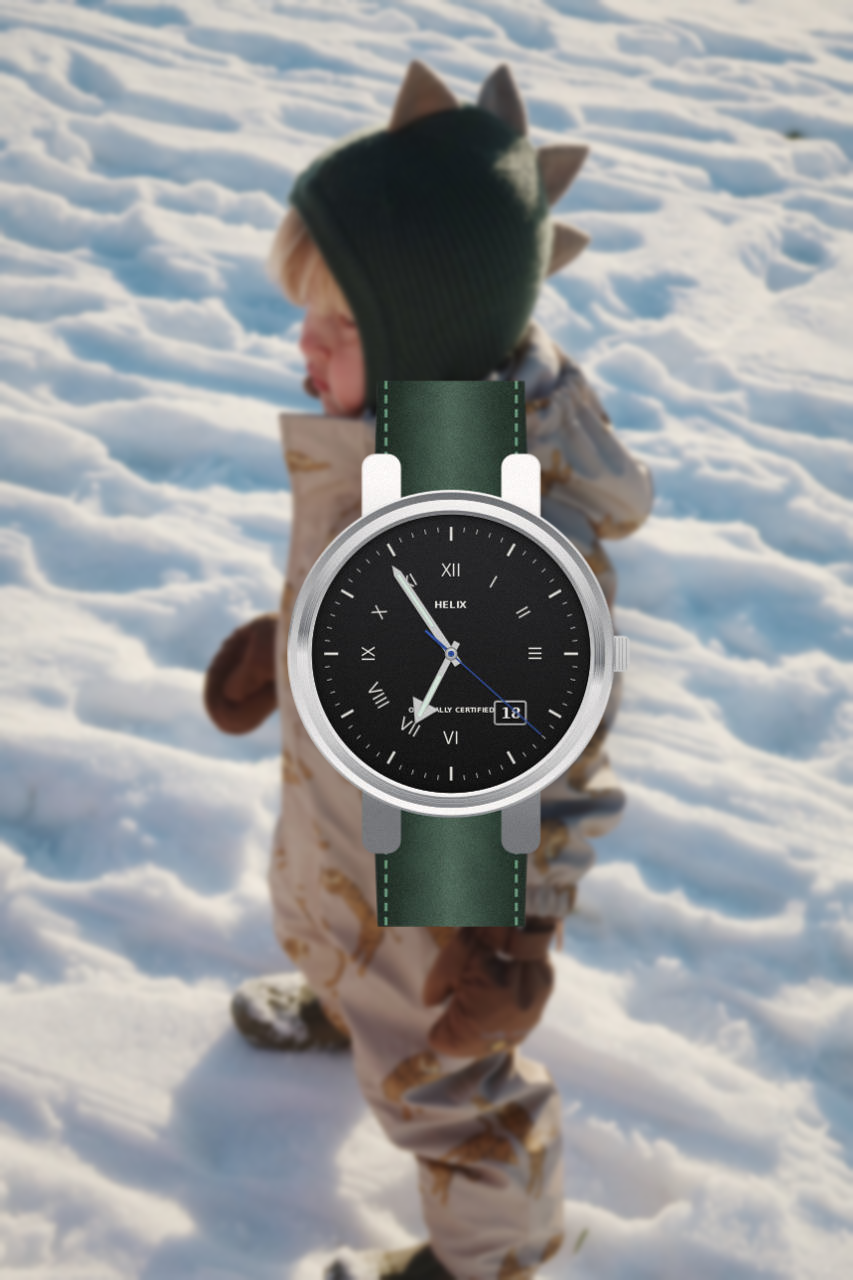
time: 6:54:22
